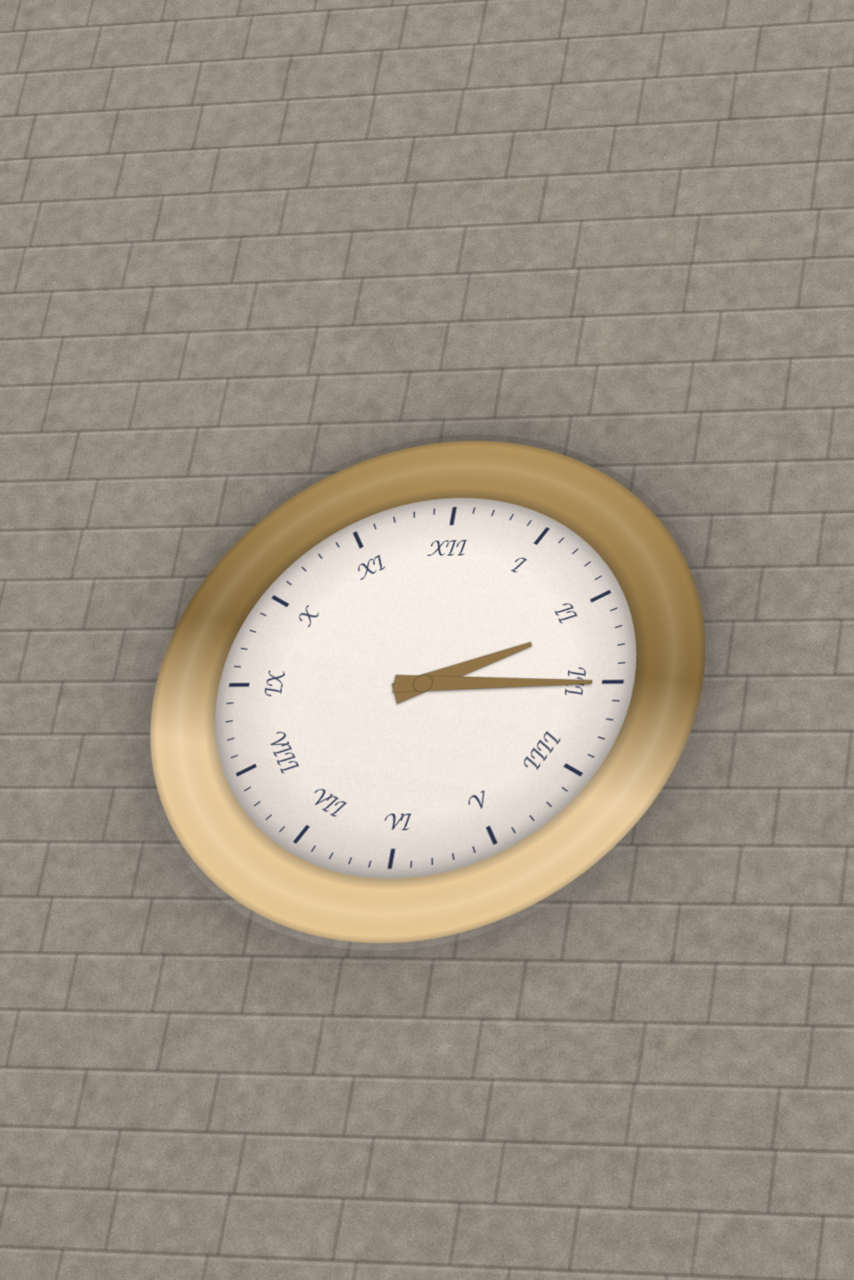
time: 2:15
